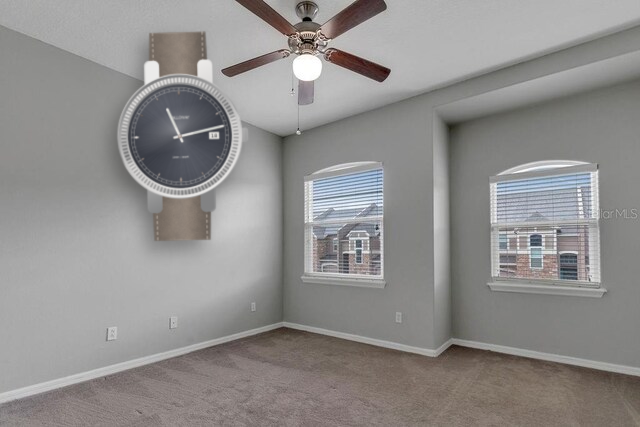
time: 11:13
